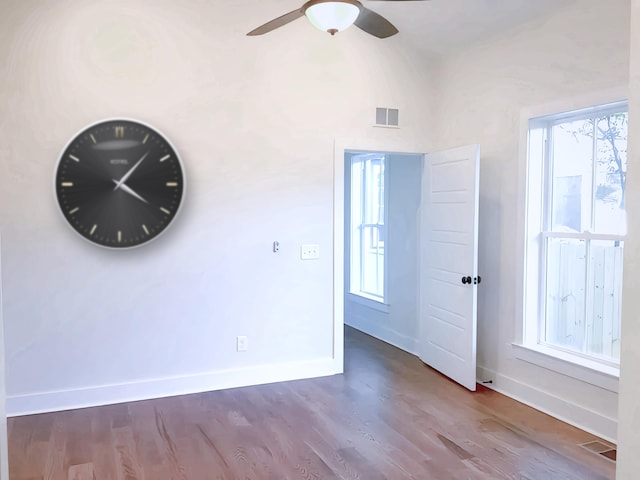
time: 4:07
